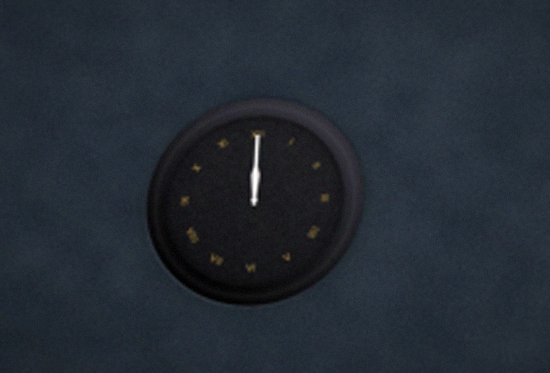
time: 12:00
